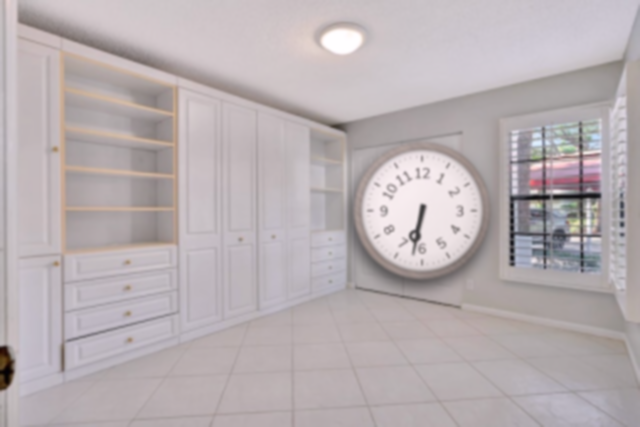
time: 6:32
